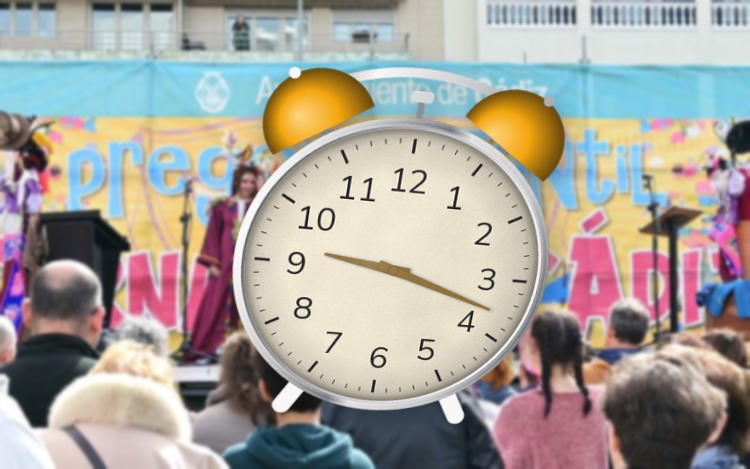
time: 9:18
